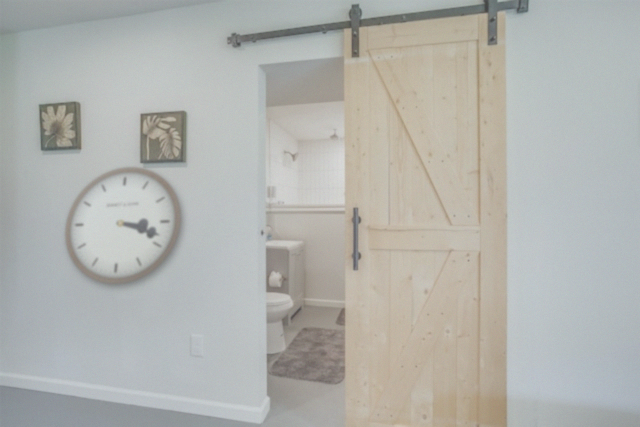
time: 3:18
